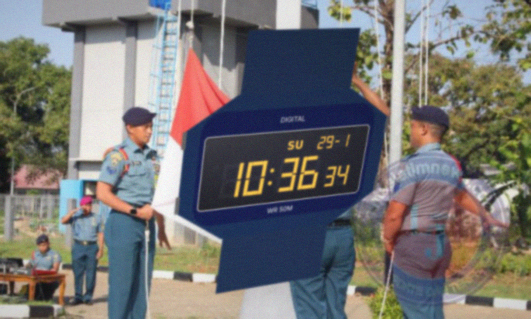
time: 10:36:34
